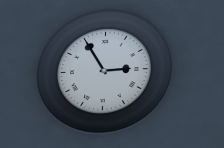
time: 2:55
